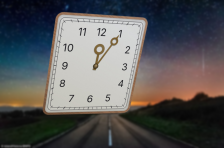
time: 12:05
